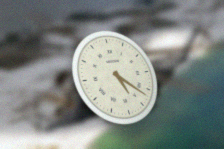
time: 5:22
